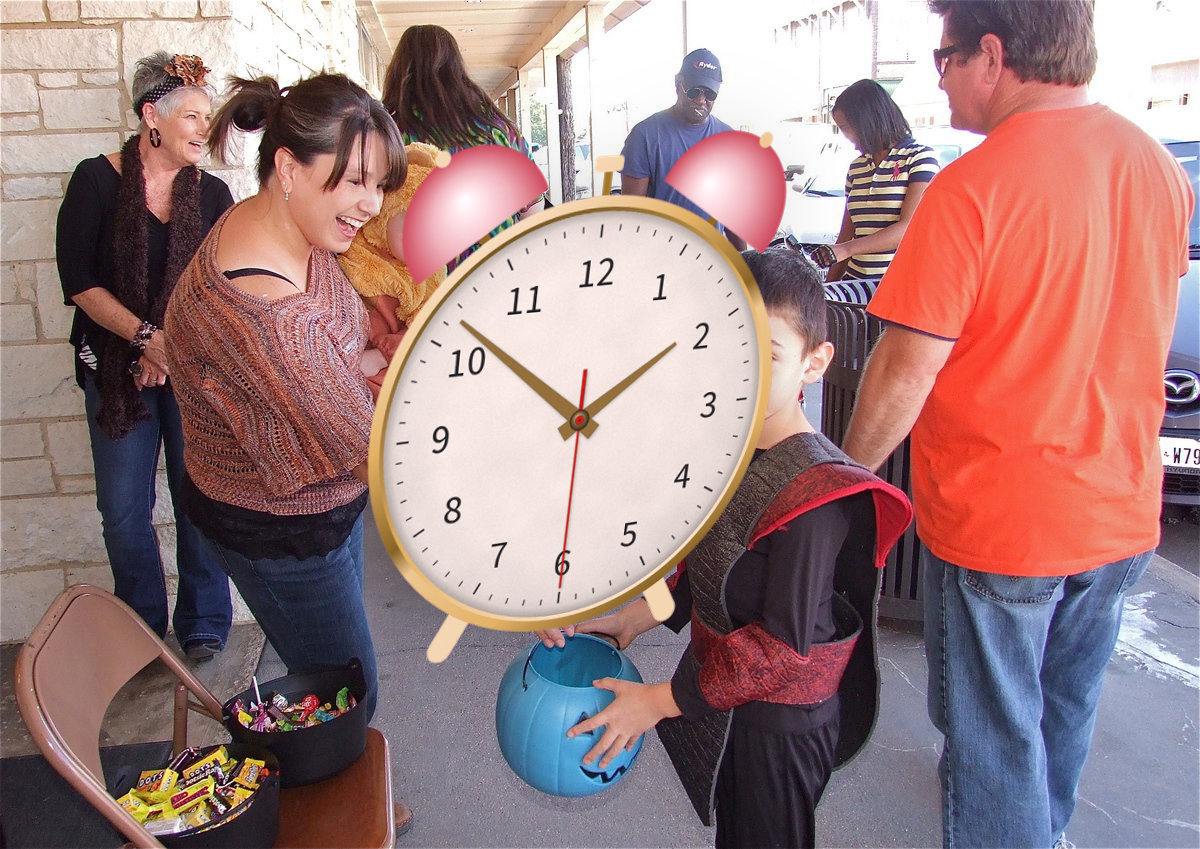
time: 1:51:30
